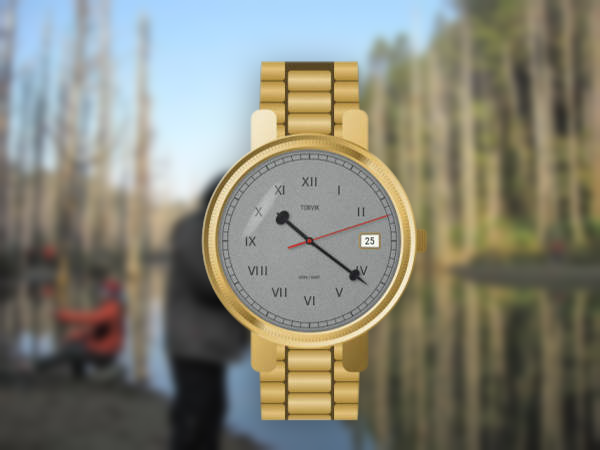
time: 10:21:12
